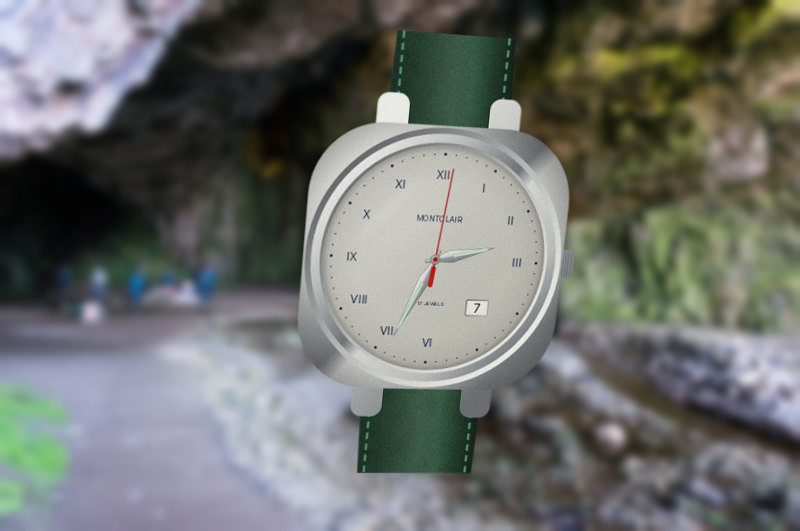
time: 2:34:01
